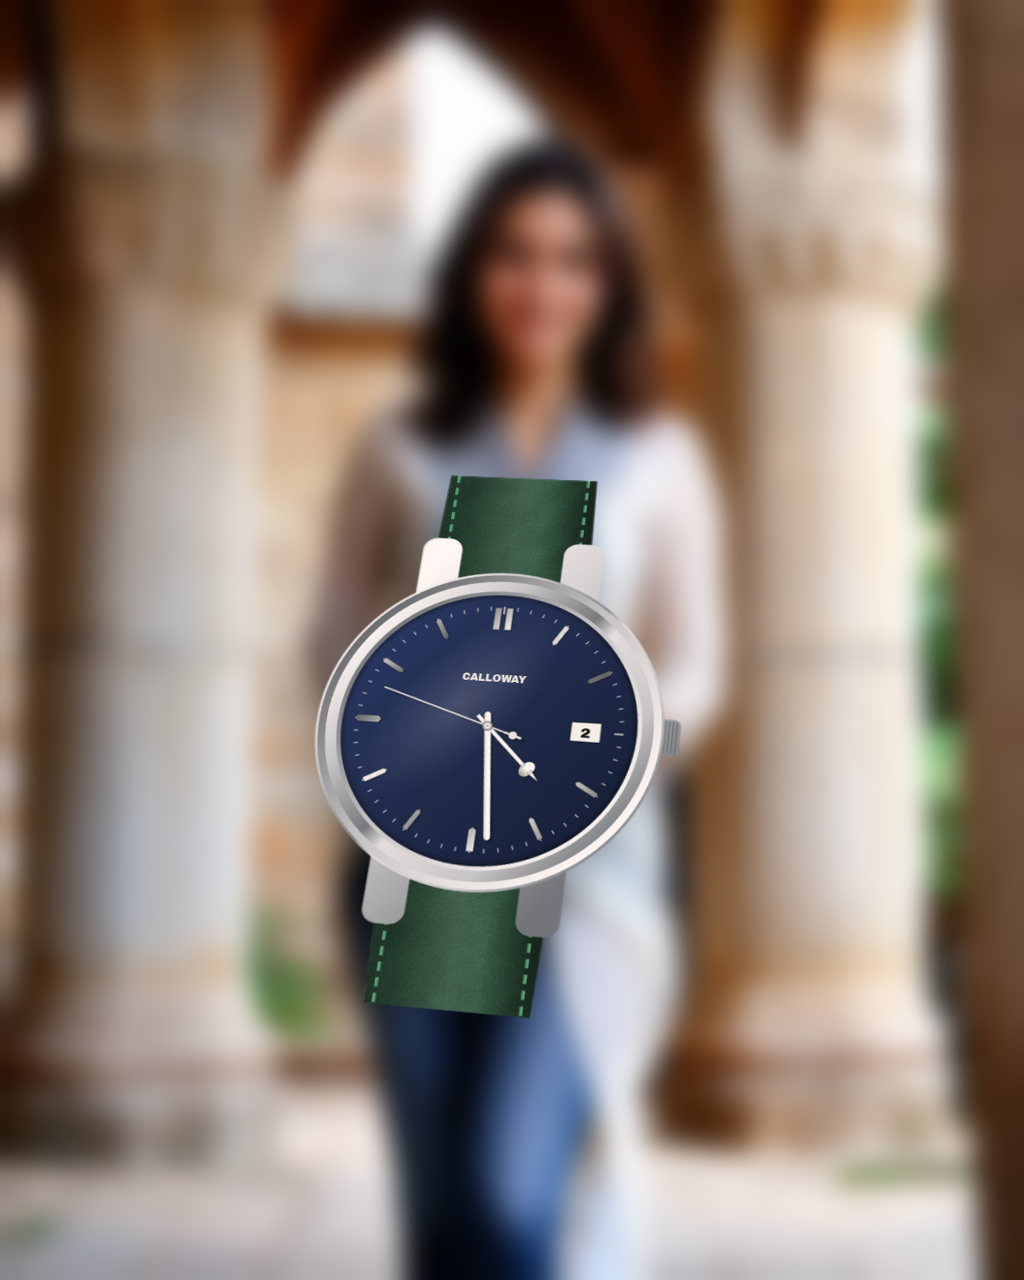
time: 4:28:48
